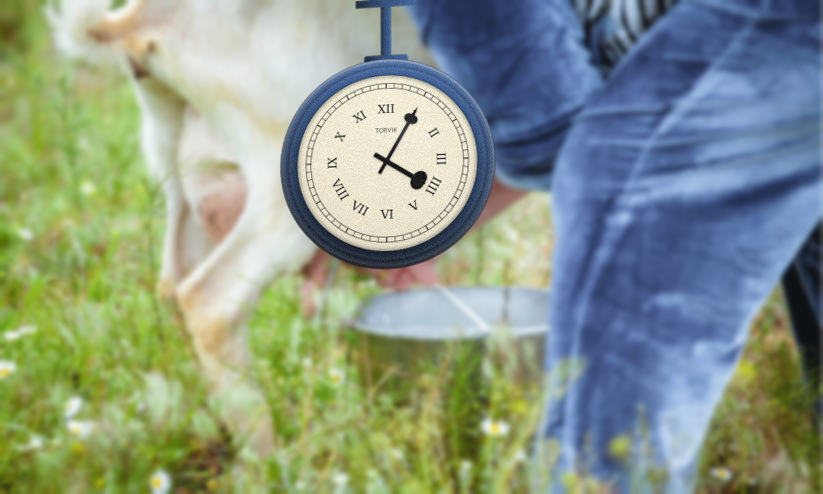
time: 4:05
